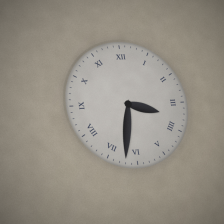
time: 3:32
